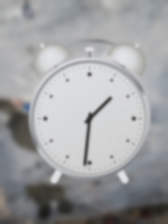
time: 1:31
